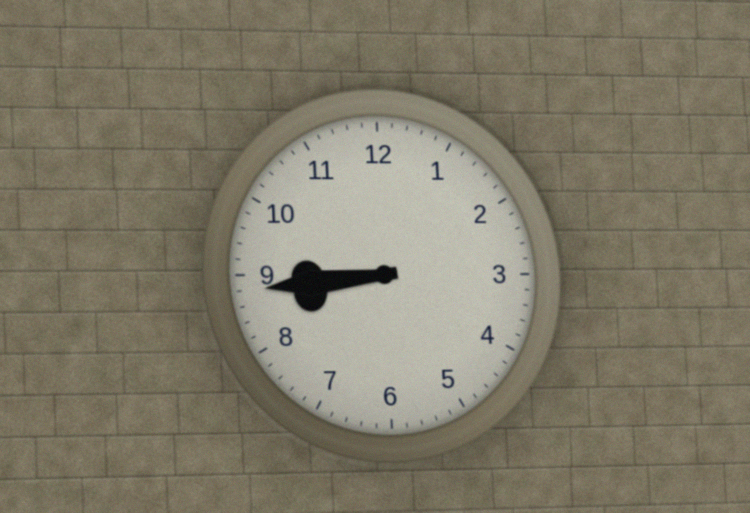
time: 8:44
